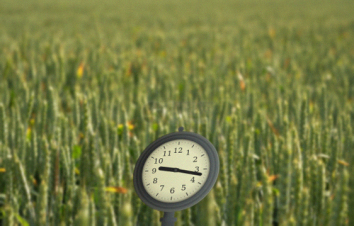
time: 9:17
